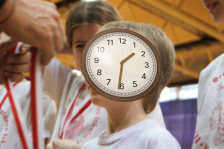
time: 1:31
